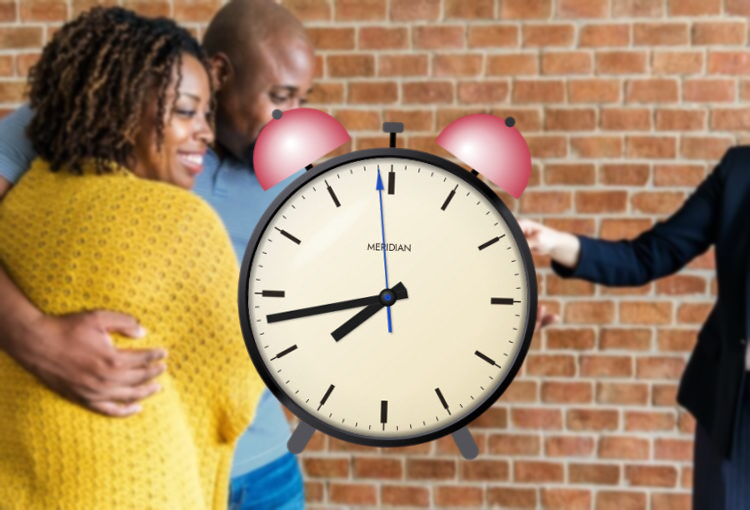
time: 7:42:59
